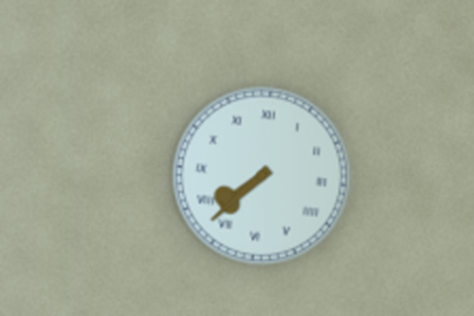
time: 7:37
